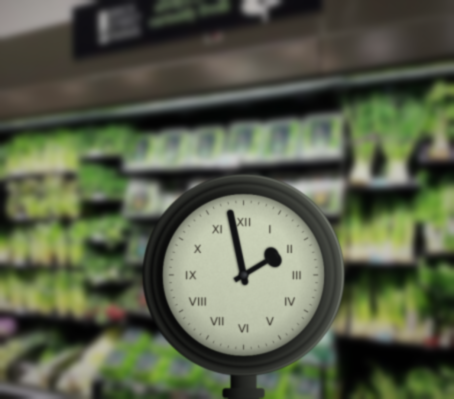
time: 1:58
